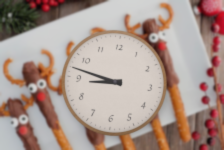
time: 8:47
